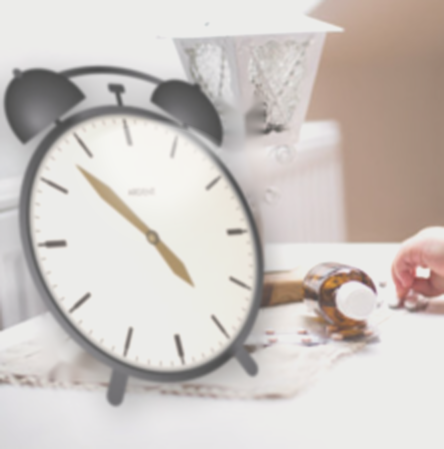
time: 4:53
